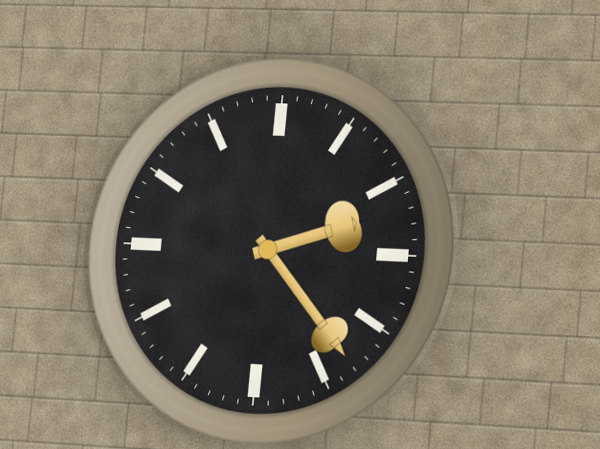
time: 2:23
